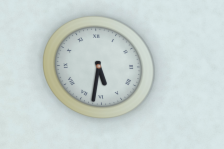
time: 5:32
